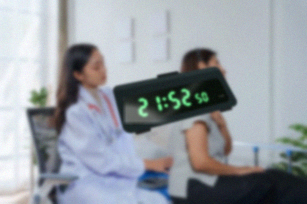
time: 21:52
